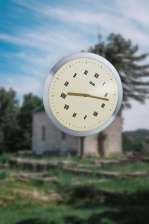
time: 8:12
